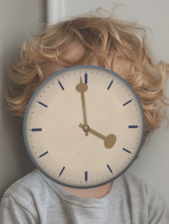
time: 3:59
